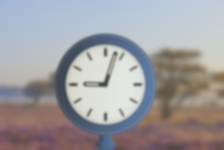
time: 9:03
